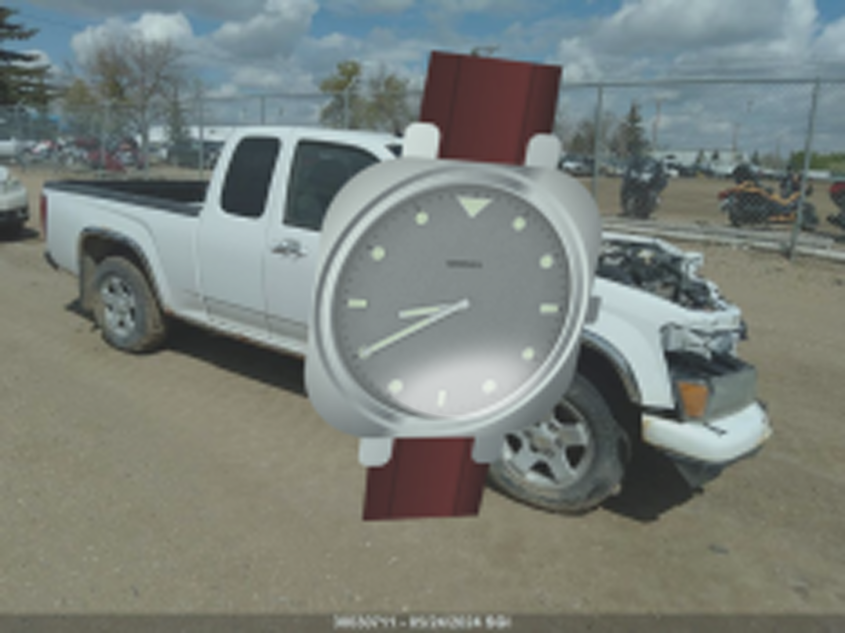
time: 8:40
